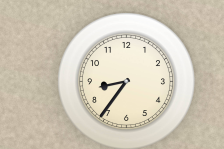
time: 8:36
